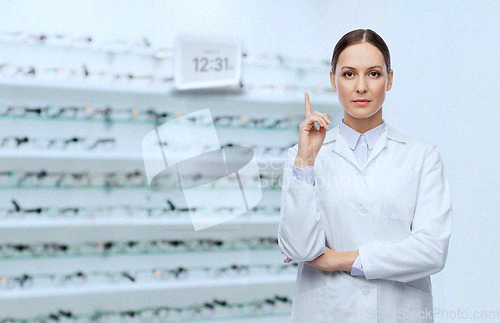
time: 12:31
